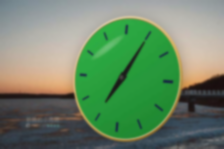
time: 7:05
